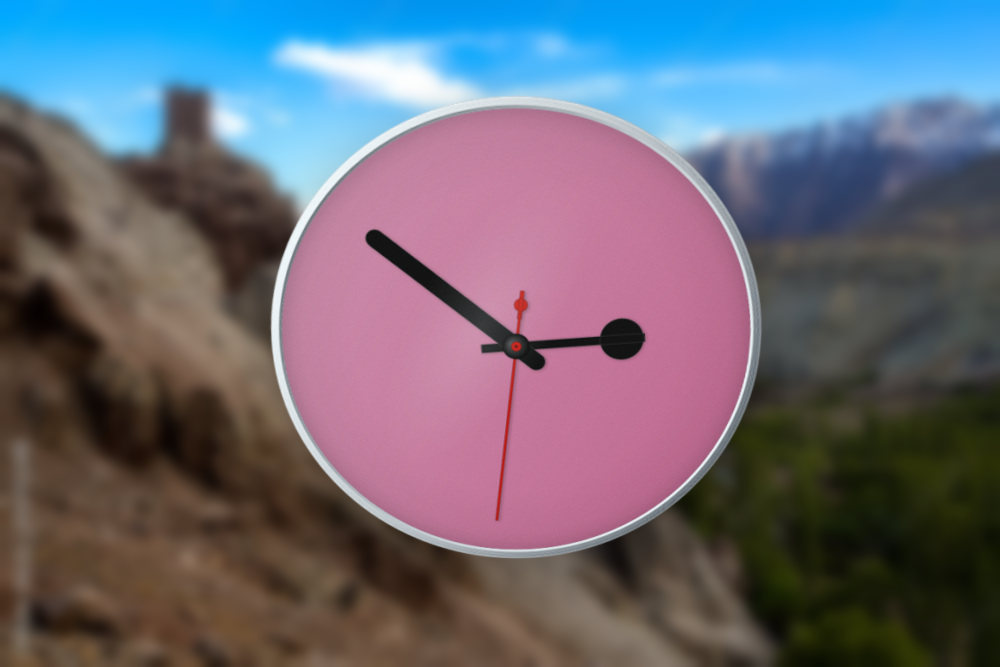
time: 2:51:31
